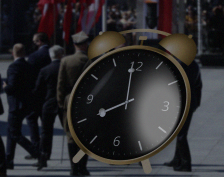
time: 7:59
